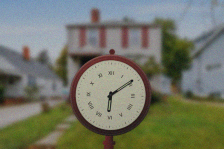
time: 6:09
